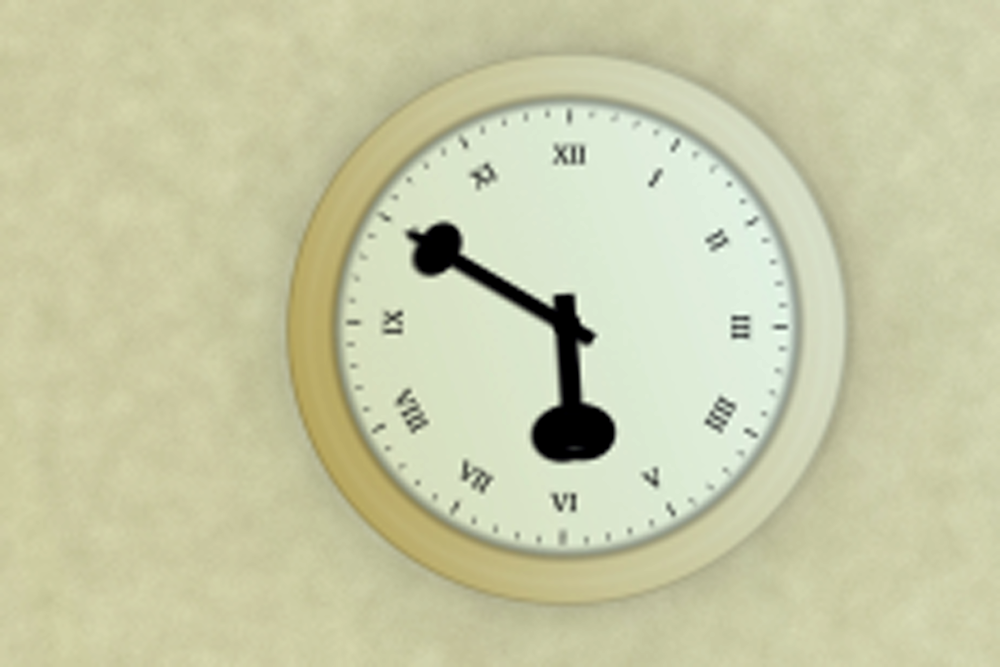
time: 5:50
